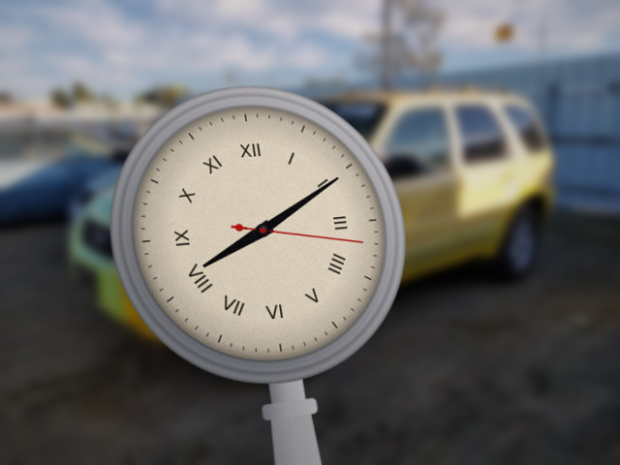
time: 8:10:17
